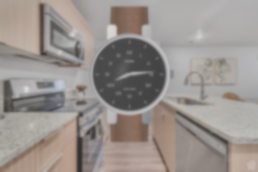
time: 8:14
